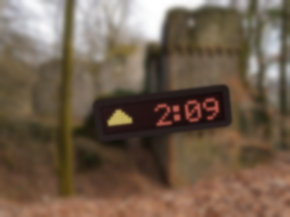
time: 2:09
